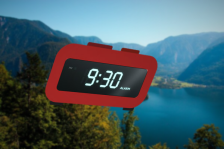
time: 9:30
